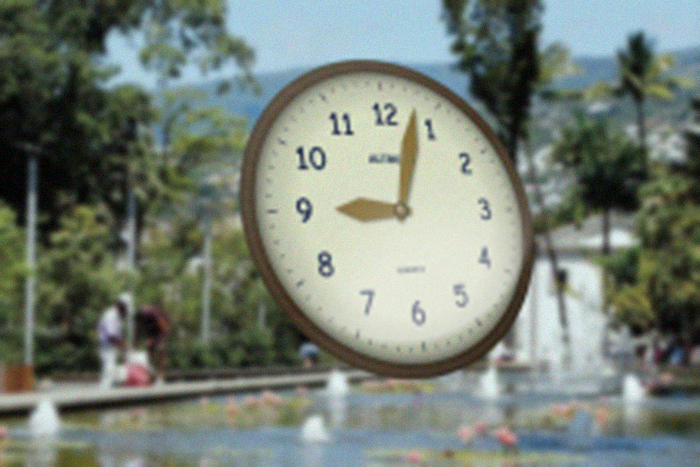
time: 9:03
